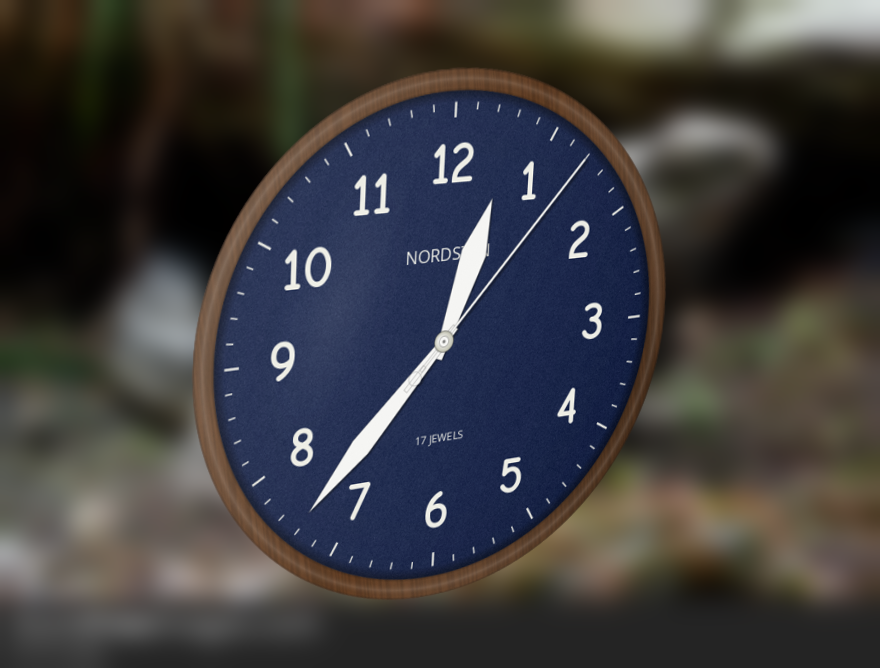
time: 12:37:07
